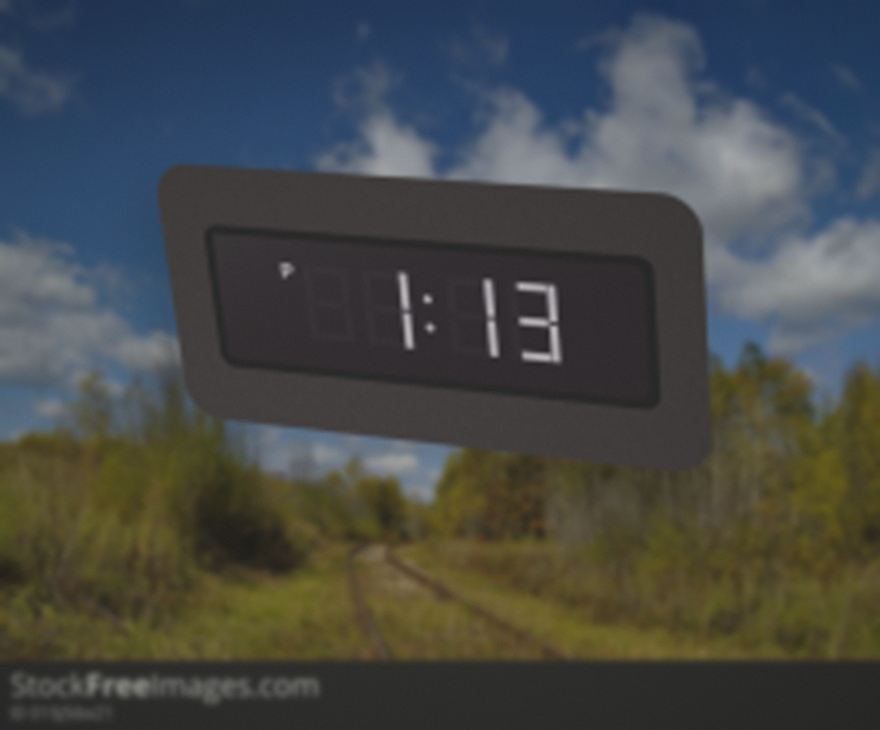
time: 1:13
